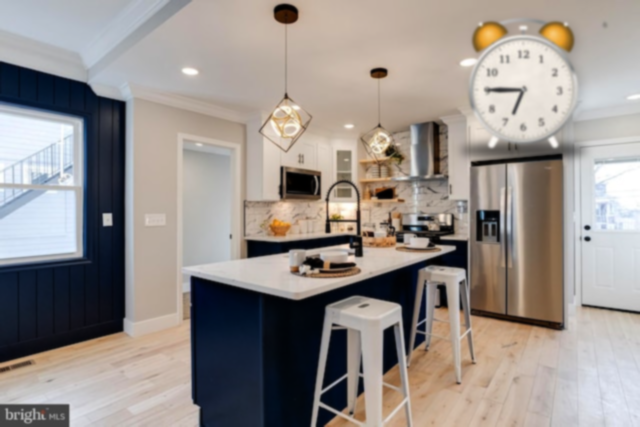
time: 6:45
